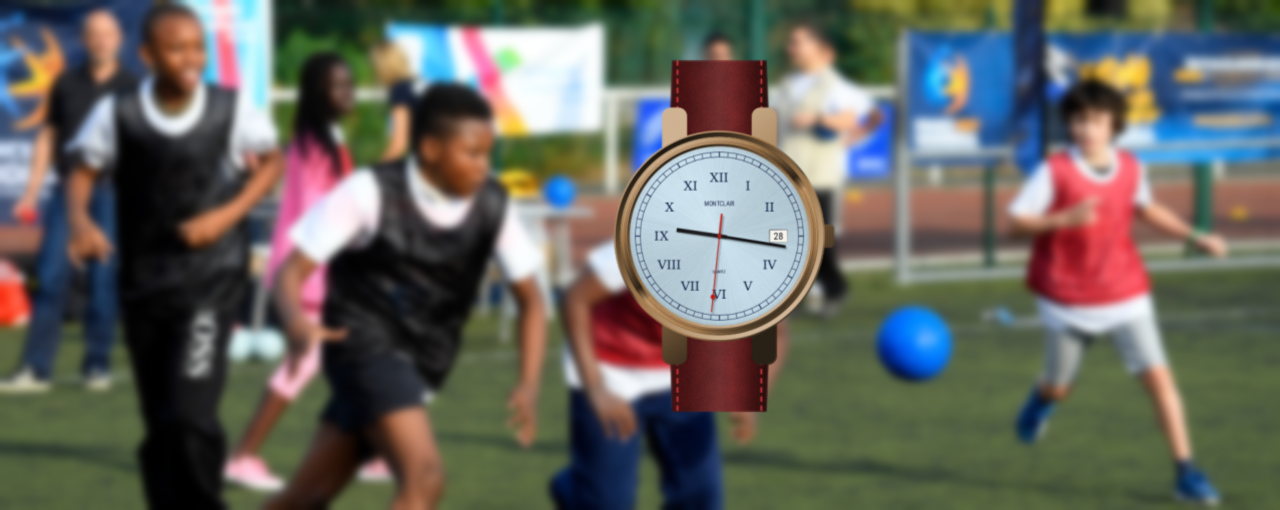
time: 9:16:31
